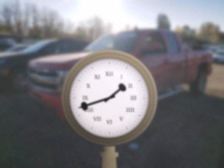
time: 1:42
